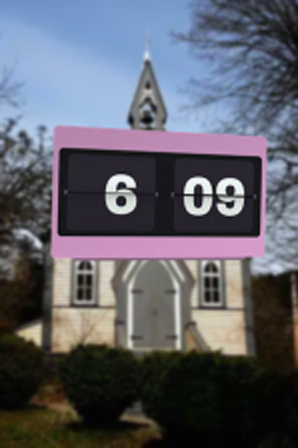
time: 6:09
